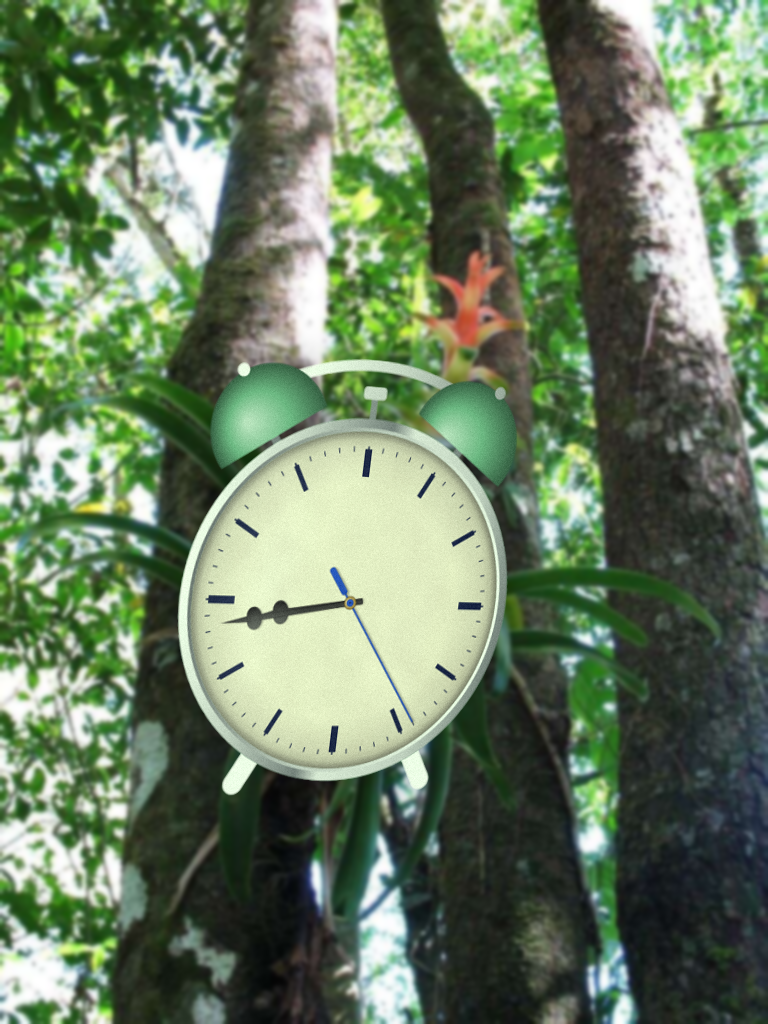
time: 8:43:24
